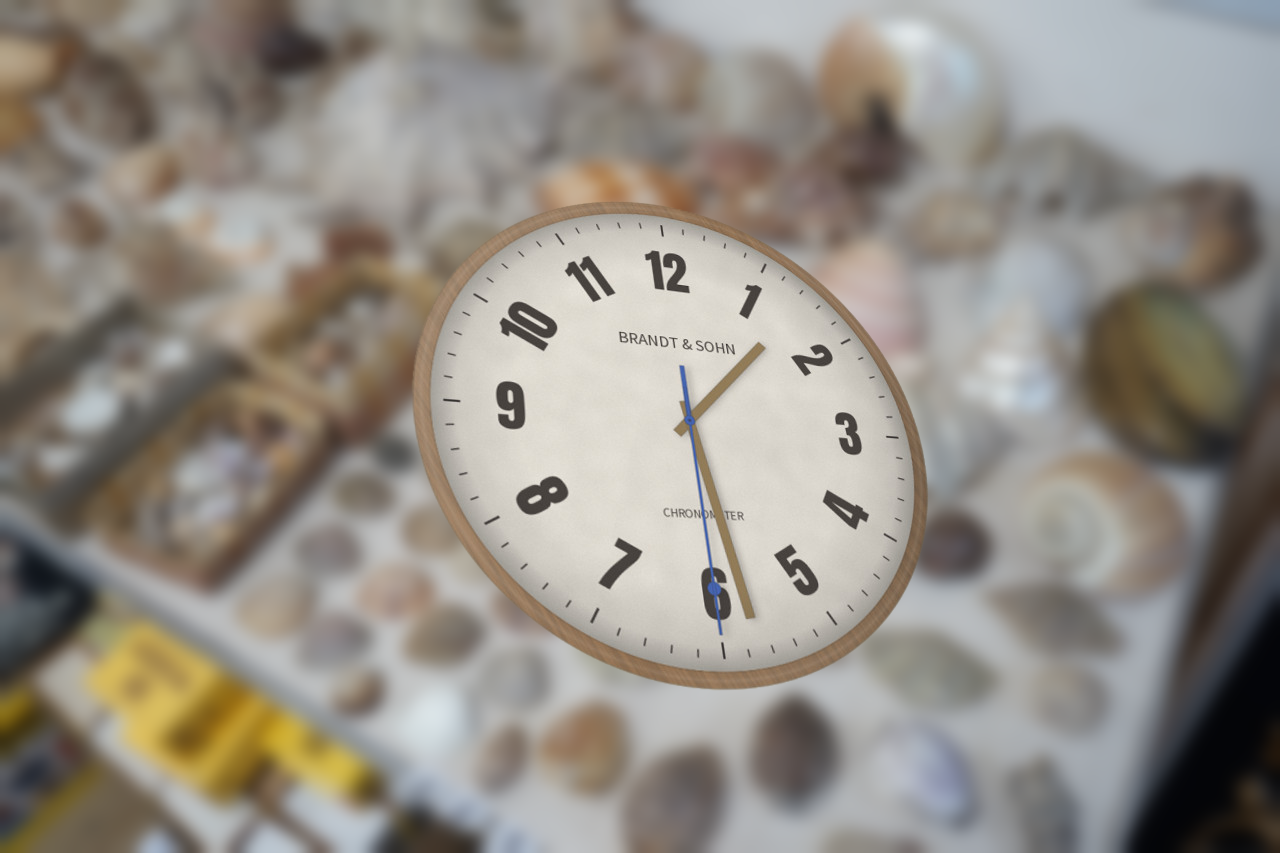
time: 1:28:30
